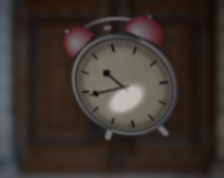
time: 10:44
